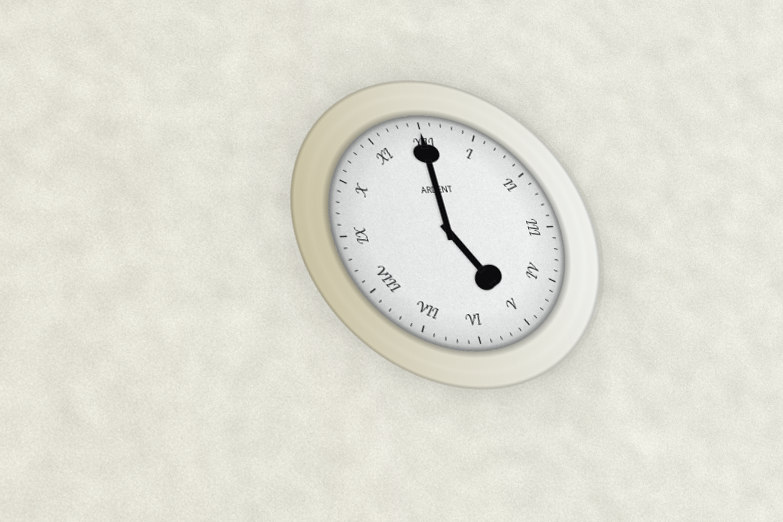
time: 5:00
